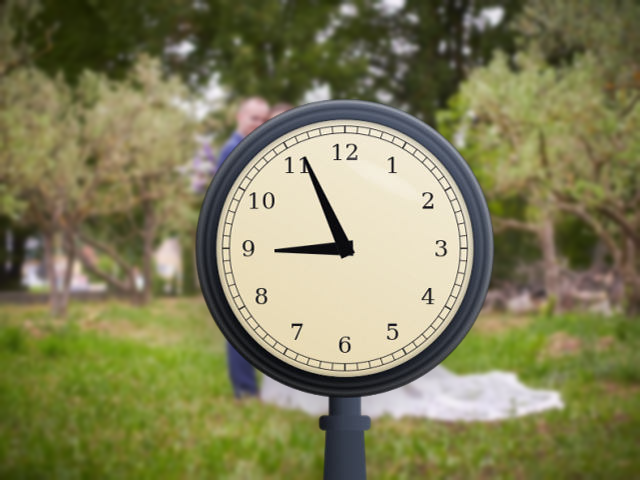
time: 8:56
